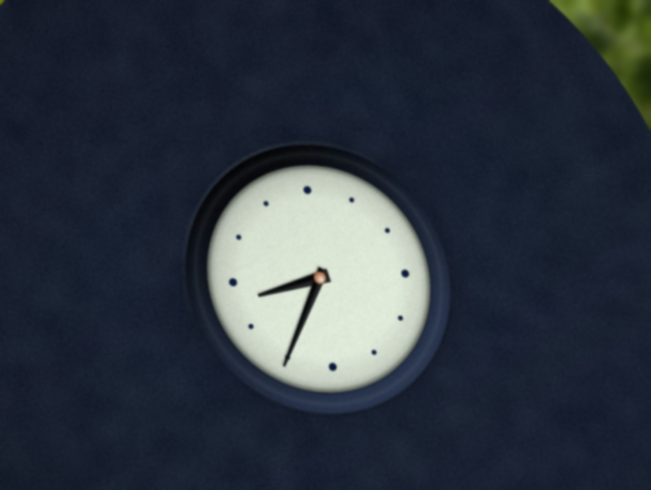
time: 8:35
